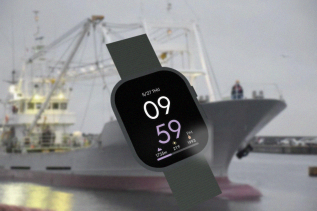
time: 9:59
